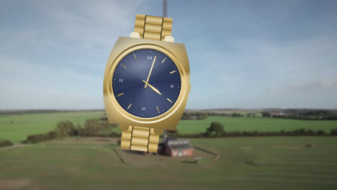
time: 4:02
